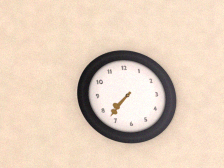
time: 7:37
